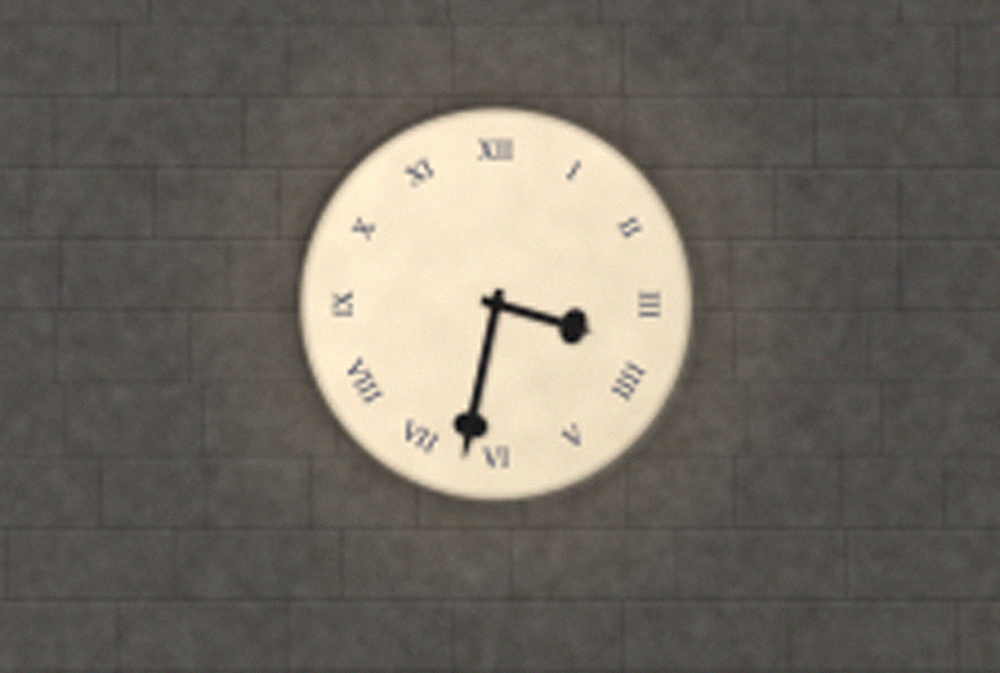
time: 3:32
